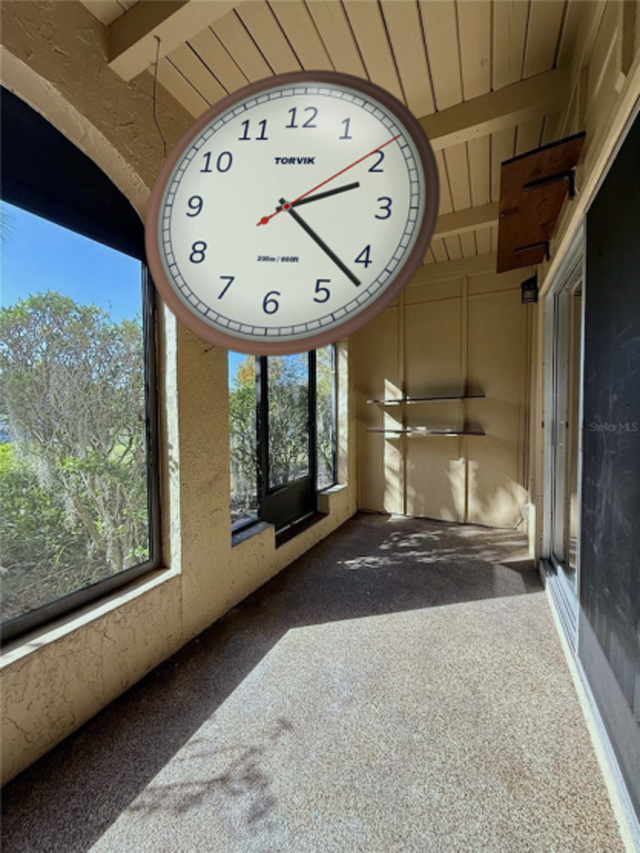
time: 2:22:09
